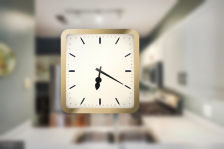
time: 6:20
